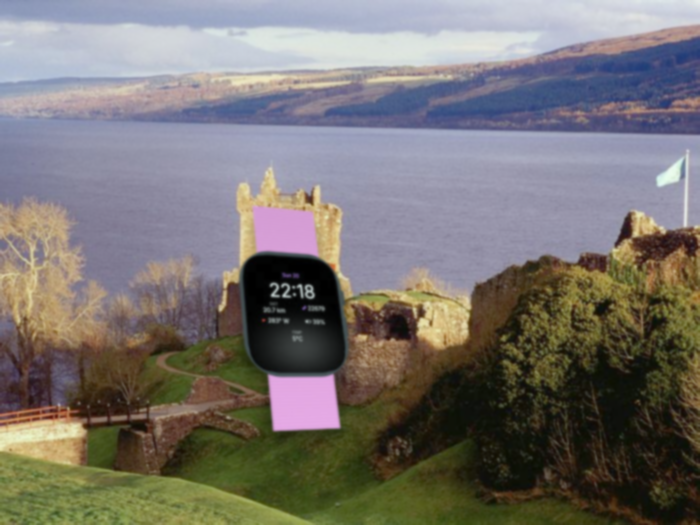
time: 22:18
